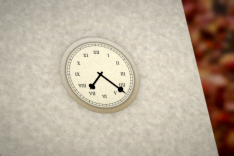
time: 7:22
